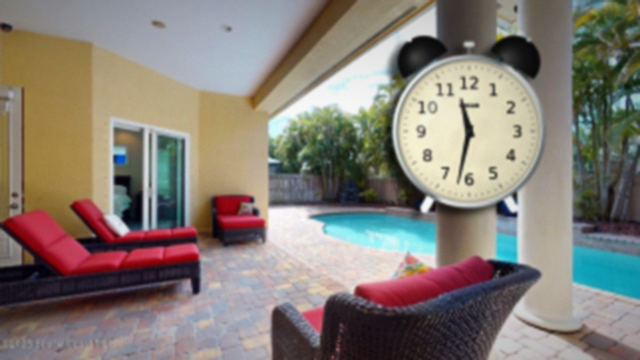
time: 11:32
